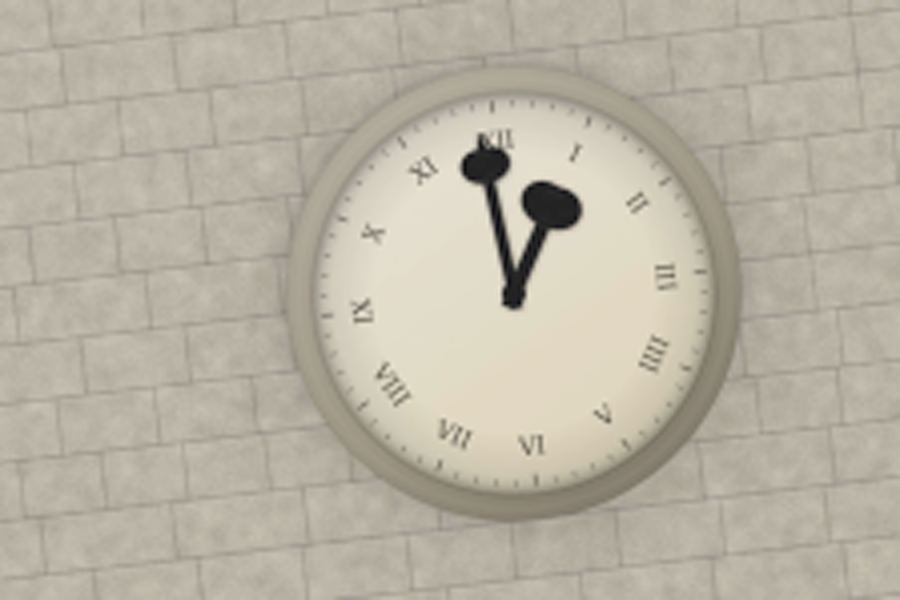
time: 12:59
